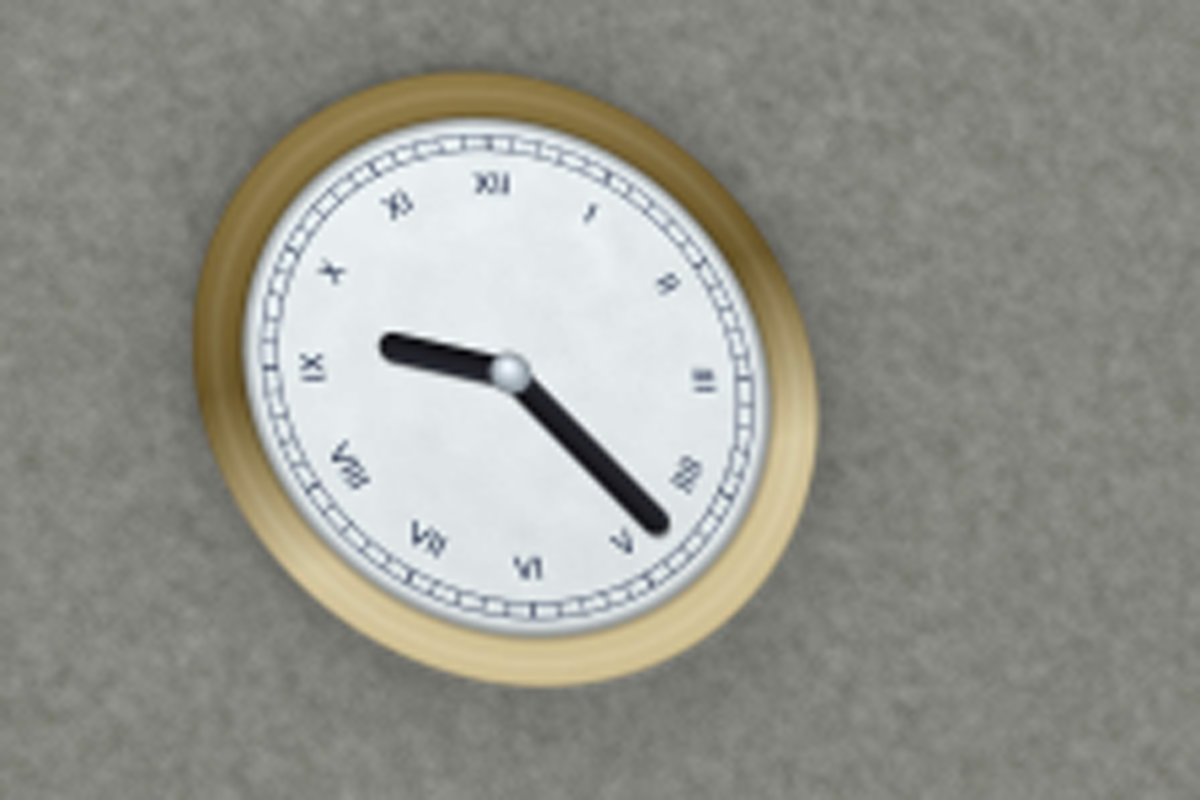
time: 9:23
